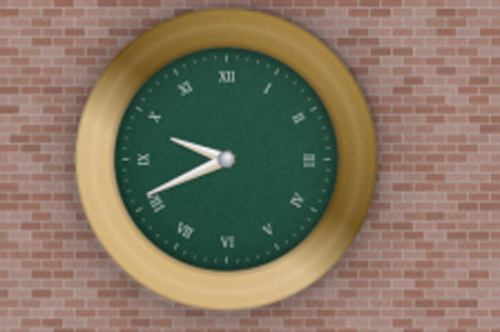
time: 9:41
